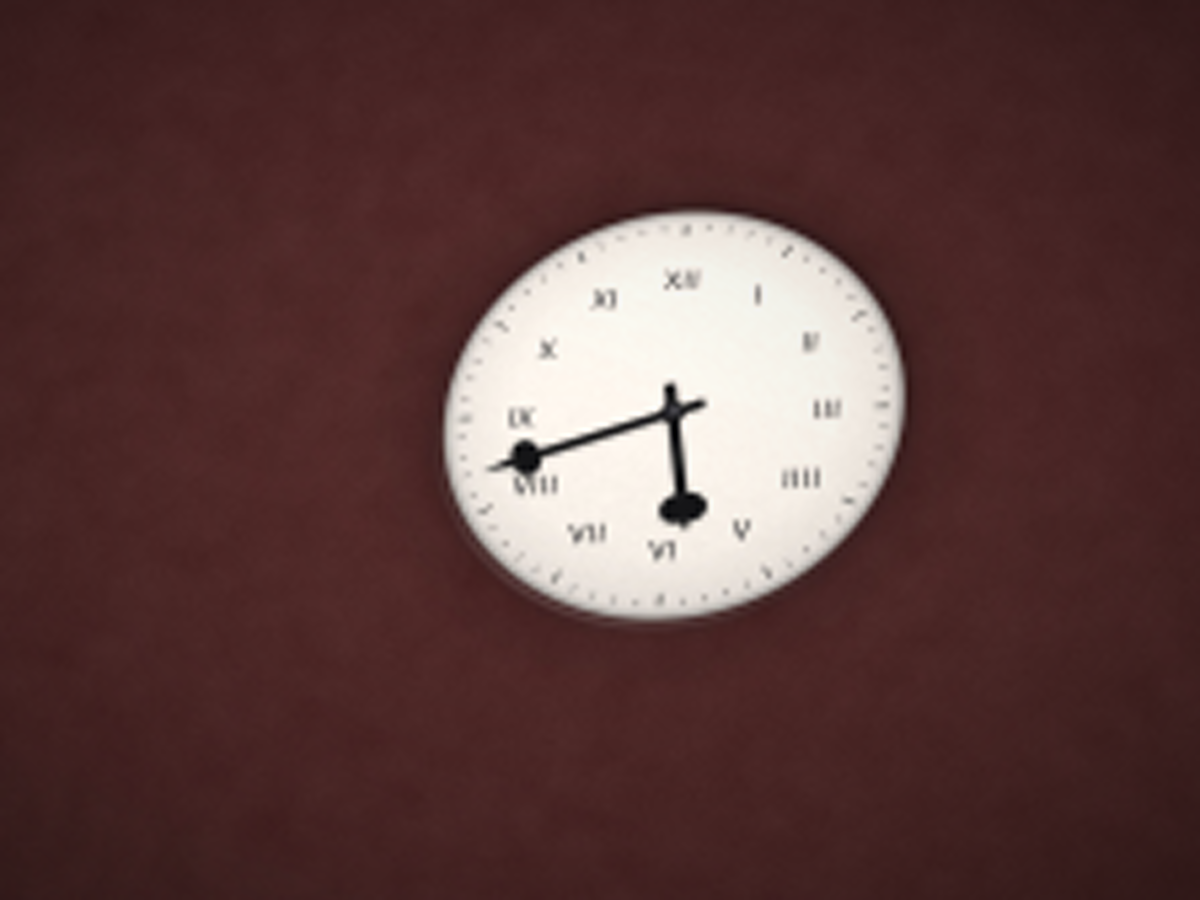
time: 5:42
